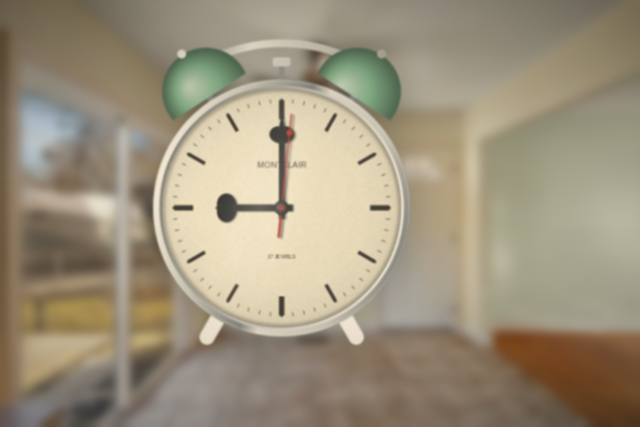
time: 9:00:01
